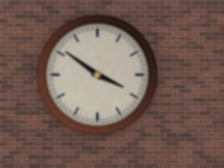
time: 3:51
